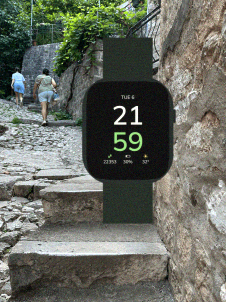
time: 21:59
